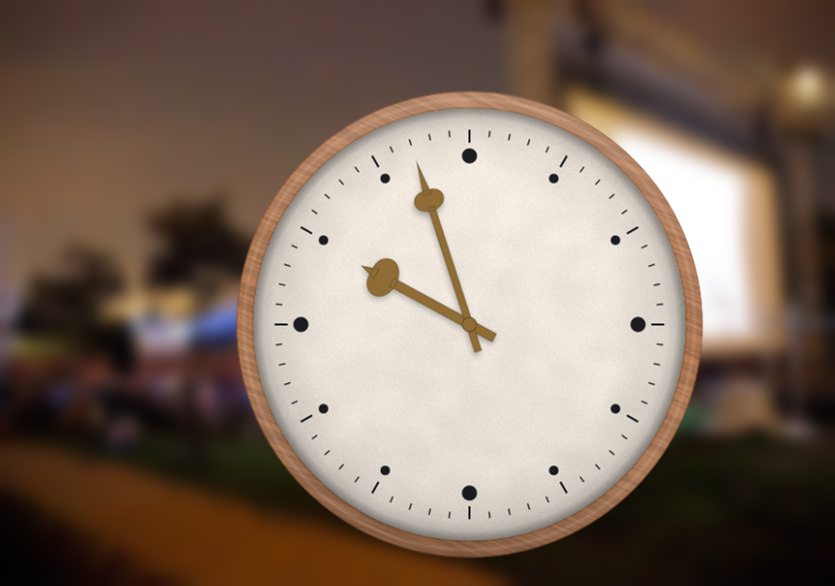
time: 9:57
